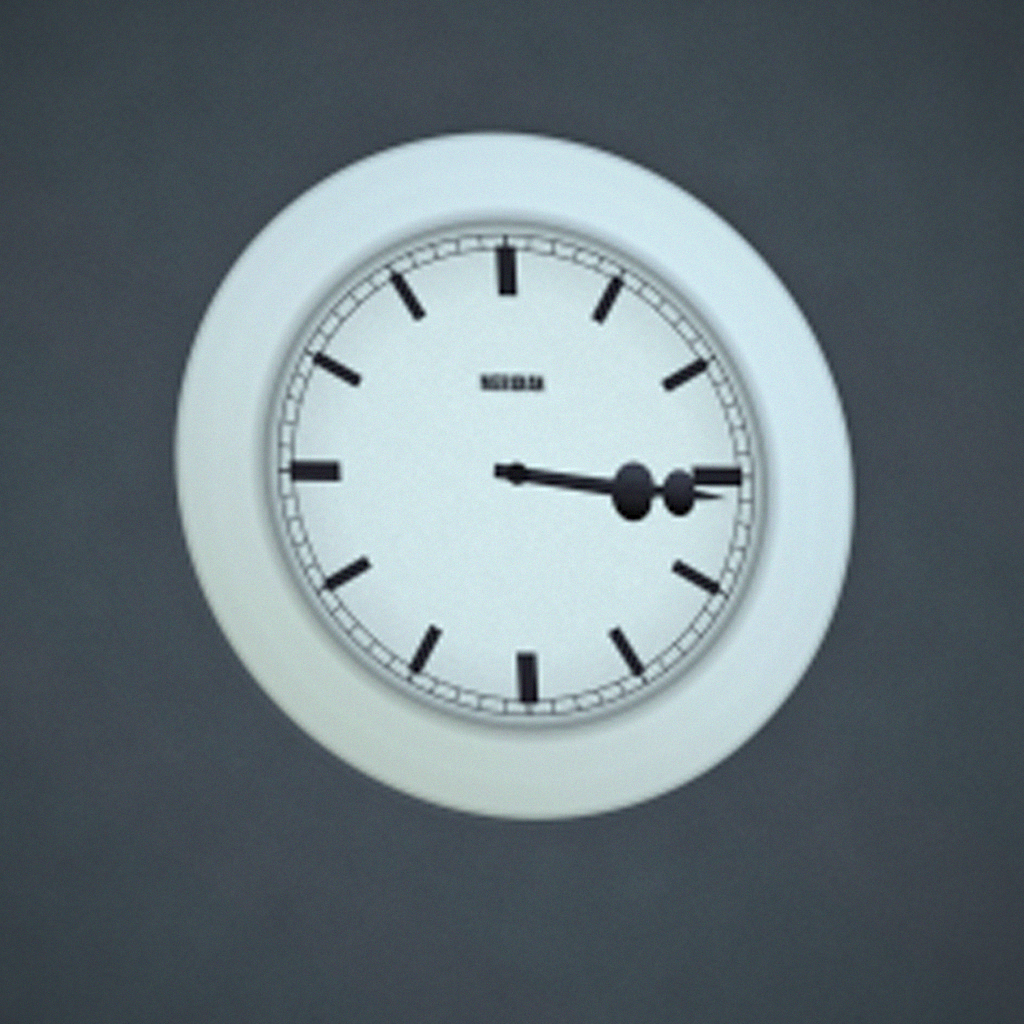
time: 3:16
